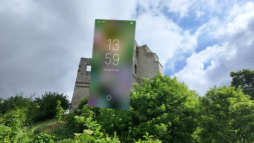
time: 13:59
